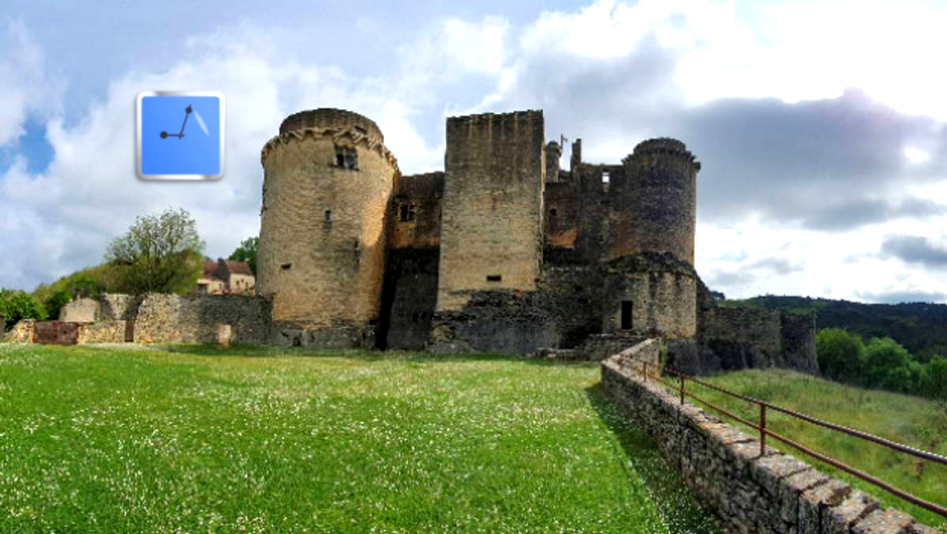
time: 9:03
